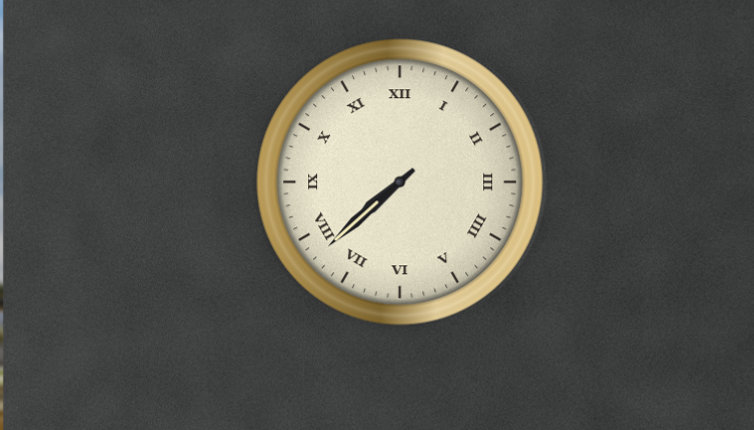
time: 7:38
